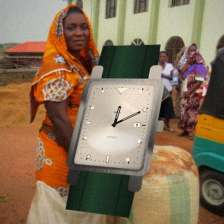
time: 12:10
